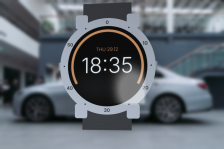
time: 18:35
